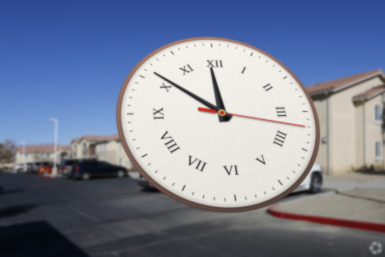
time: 11:51:17
